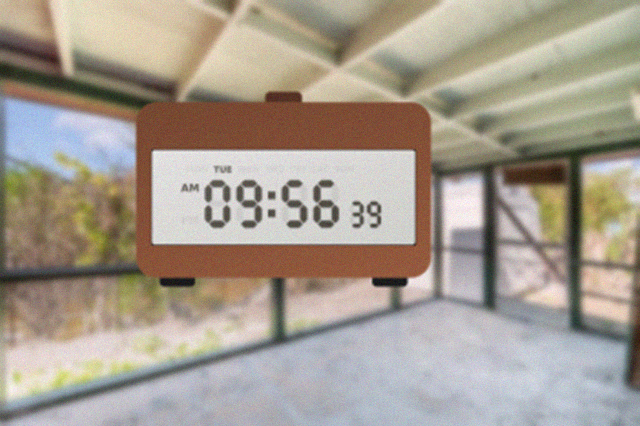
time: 9:56:39
